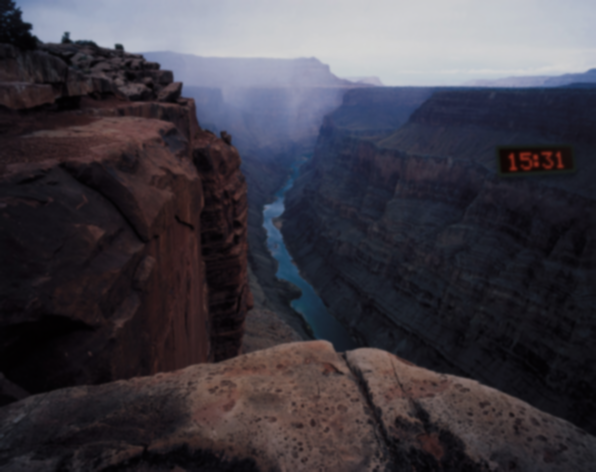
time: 15:31
